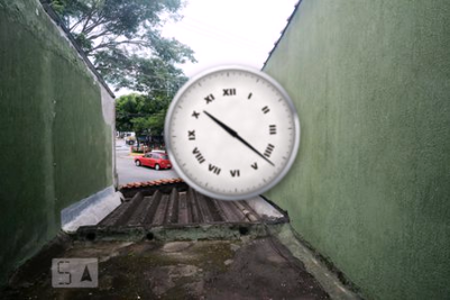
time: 10:22
